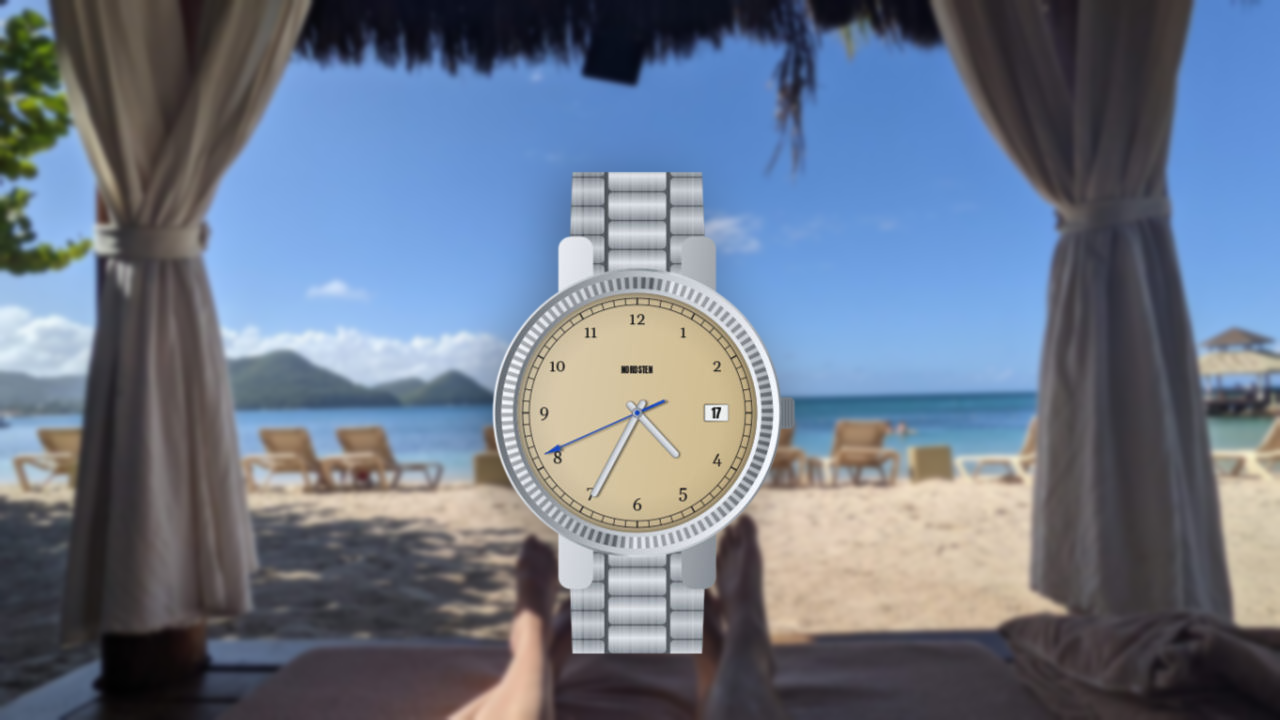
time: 4:34:41
